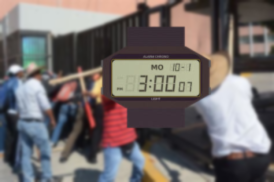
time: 3:00:07
